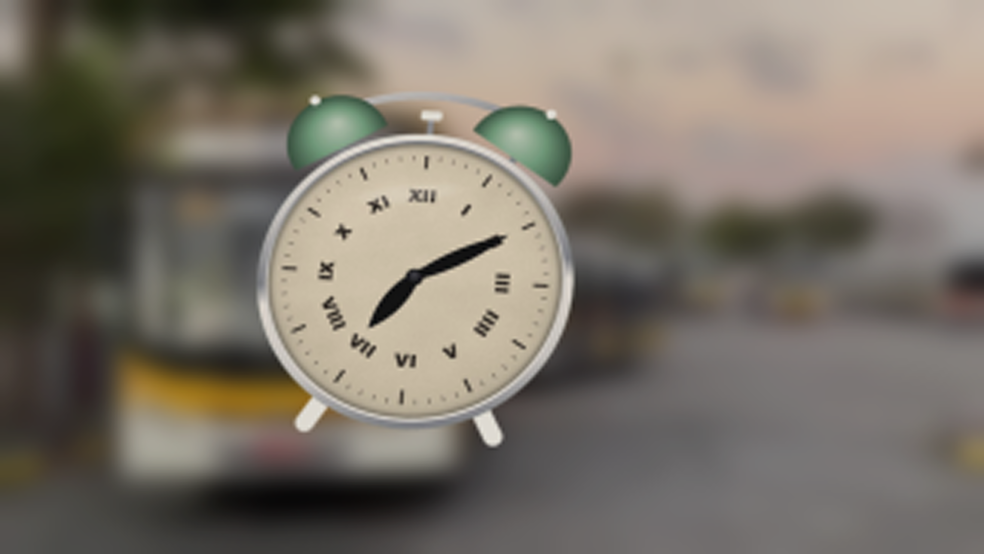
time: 7:10
